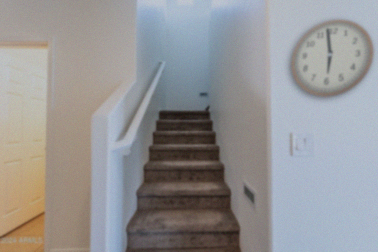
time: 5:58
